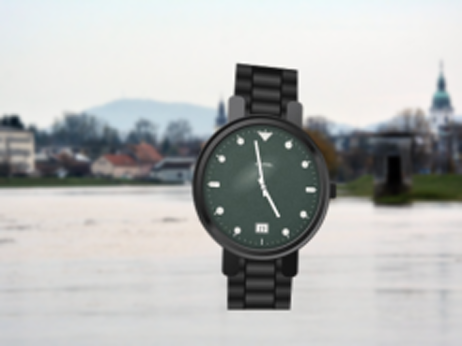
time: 4:58
